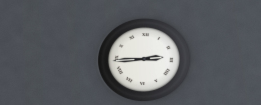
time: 2:44
